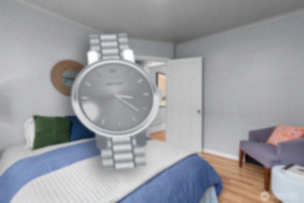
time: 3:22
